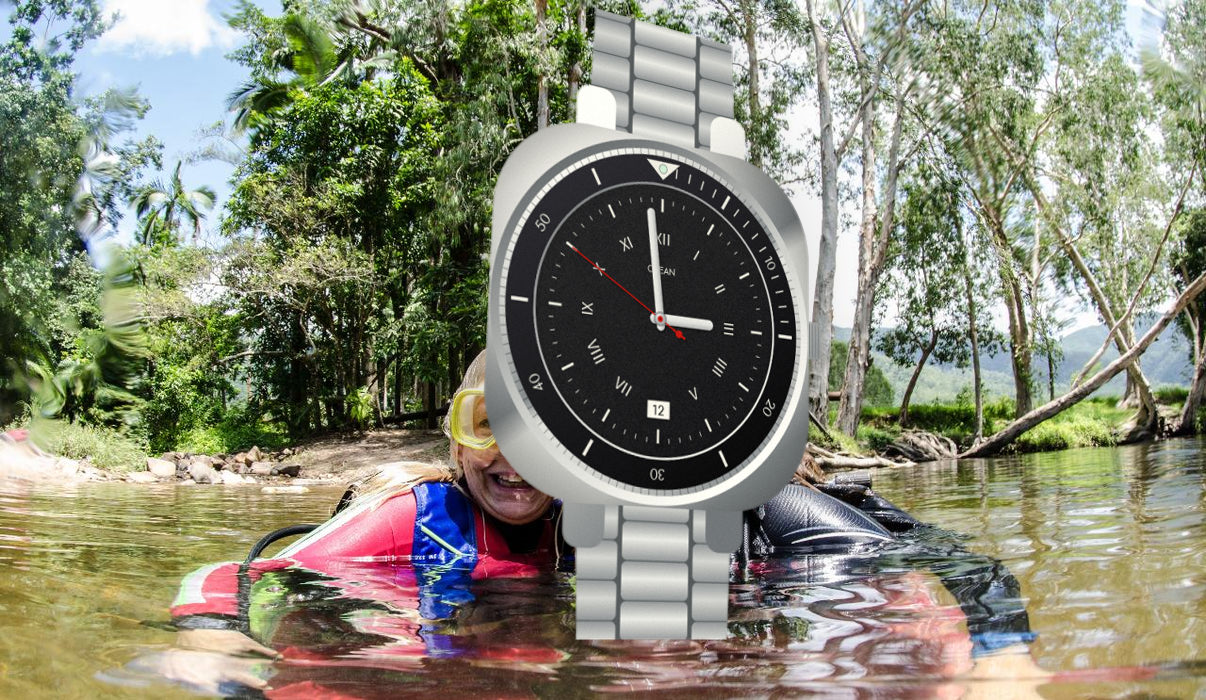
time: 2:58:50
